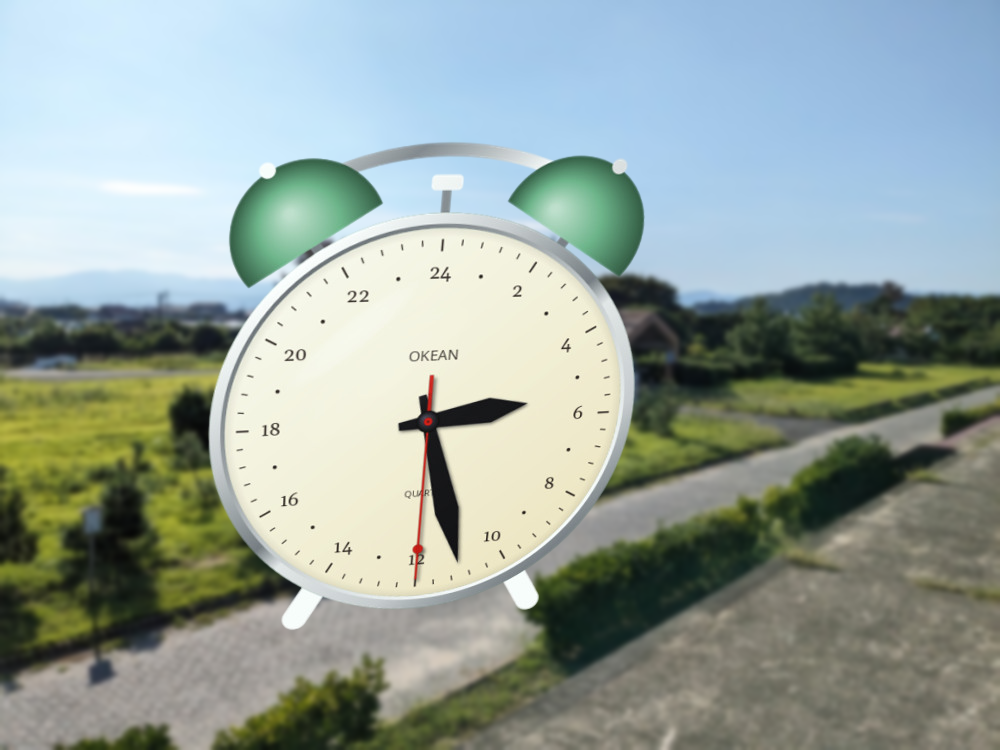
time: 5:27:30
